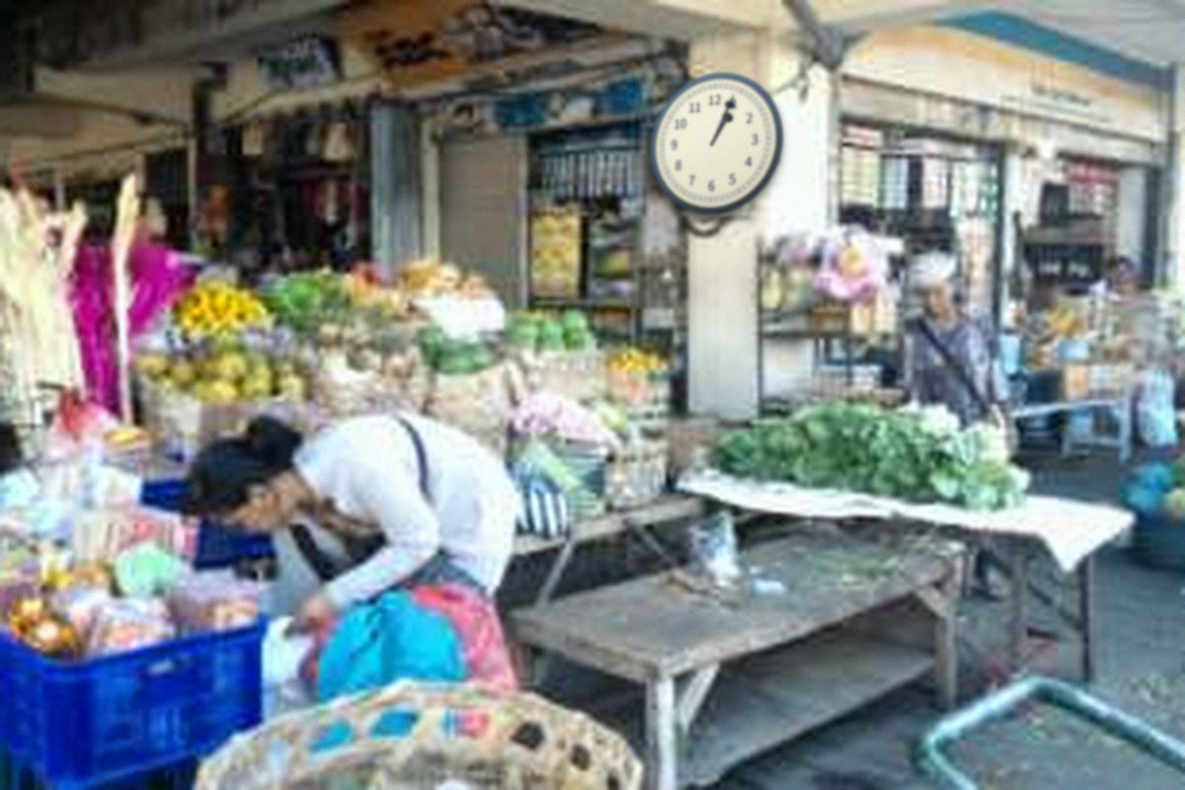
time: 1:04
